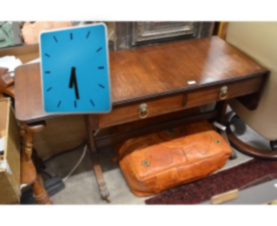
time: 6:29
